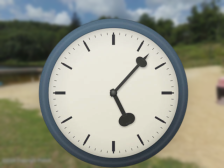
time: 5:07
